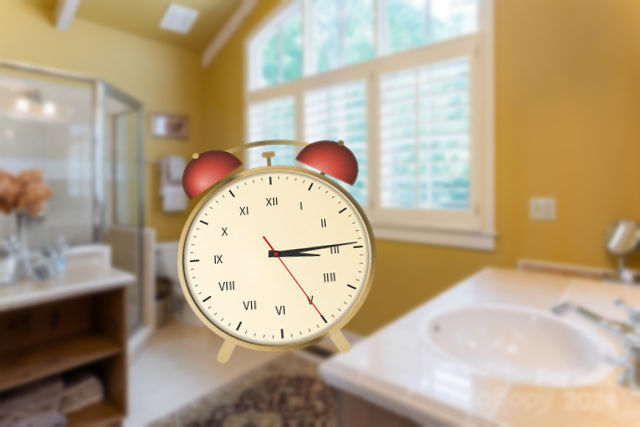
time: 3:14:25
